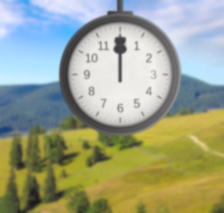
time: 12:00
